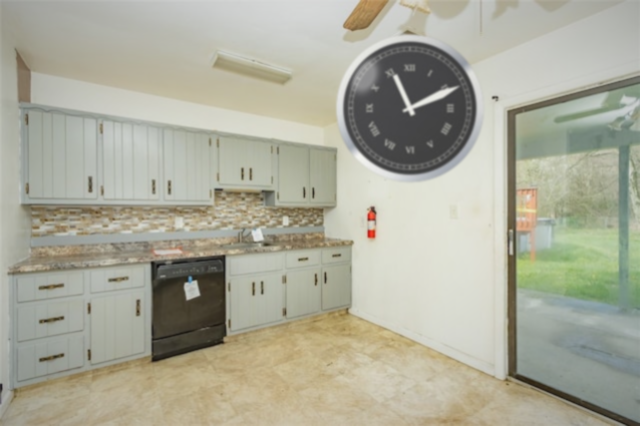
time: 11:11
